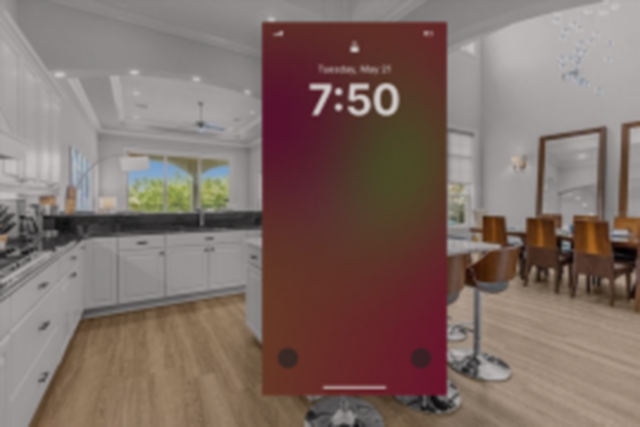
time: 7:50
